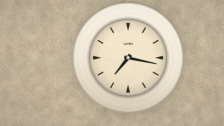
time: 7:17
